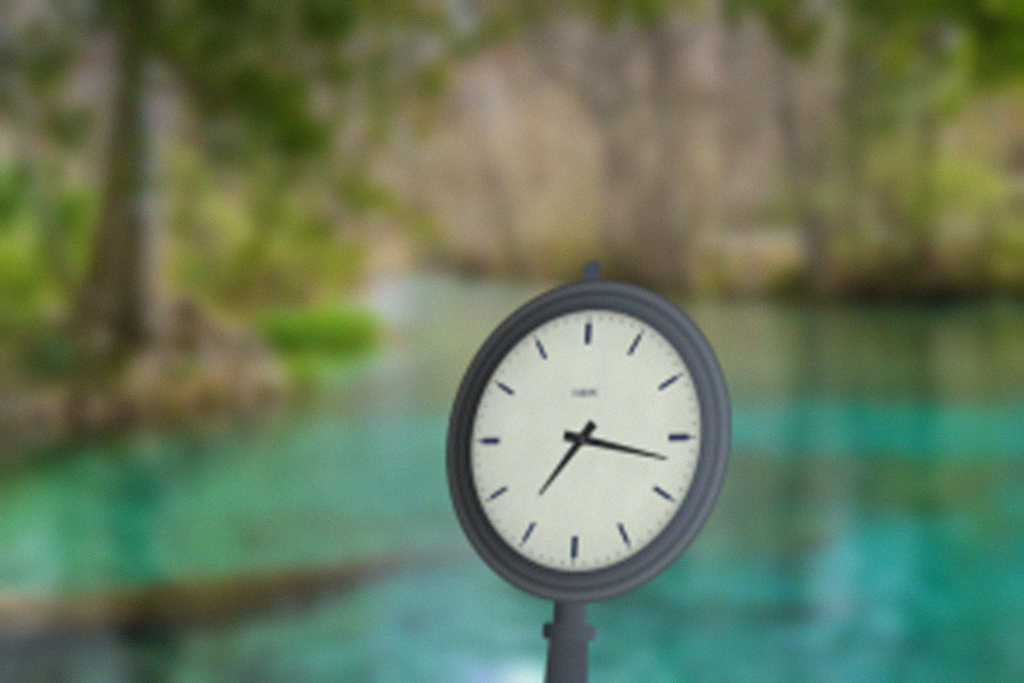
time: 7:17
